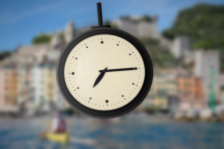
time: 7:15
